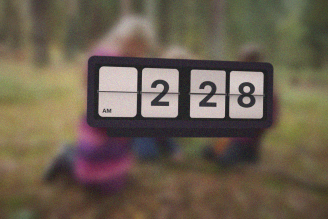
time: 2:28
